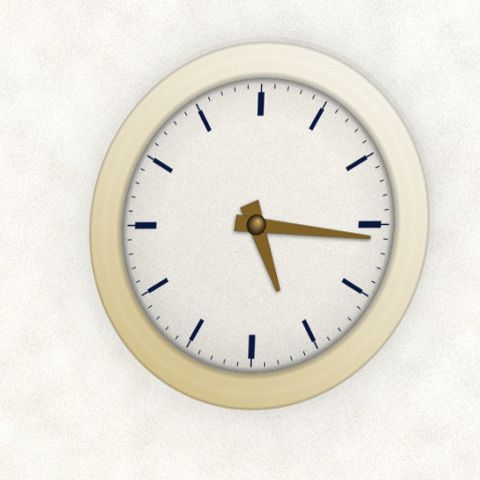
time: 5:16
